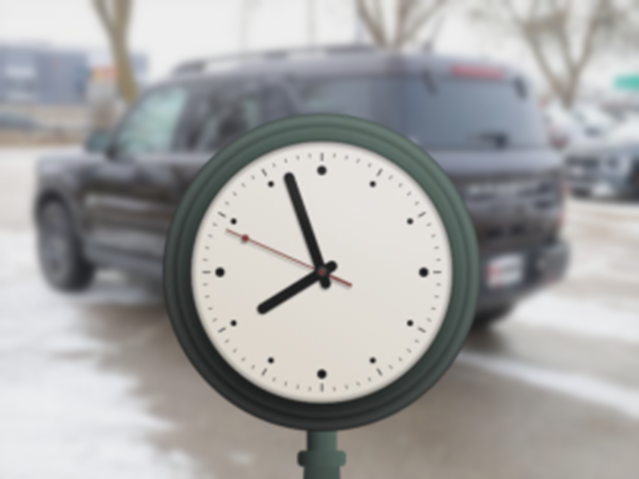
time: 7:56:49
